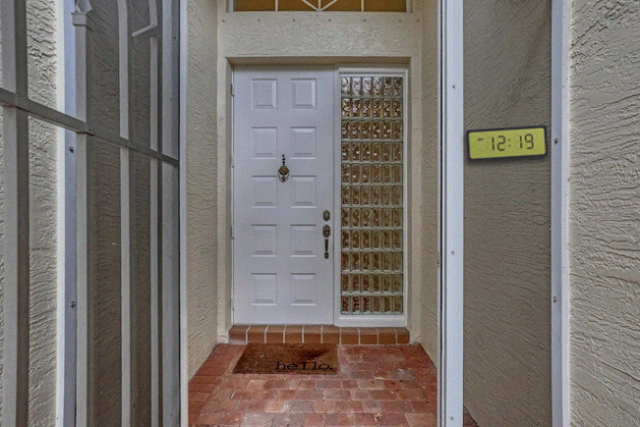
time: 12:19
